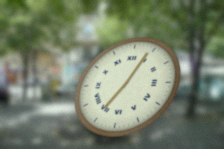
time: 7:04
